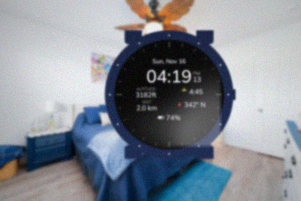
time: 4:19
